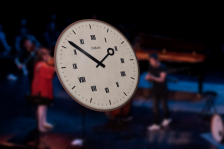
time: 1:52
